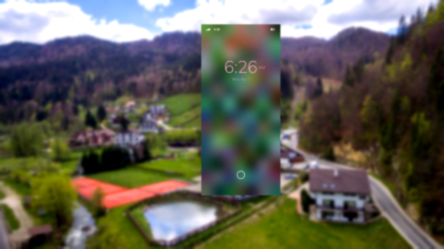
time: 6:26
